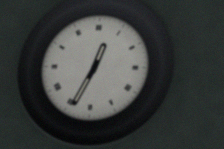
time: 12:34
